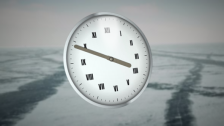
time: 3:49
